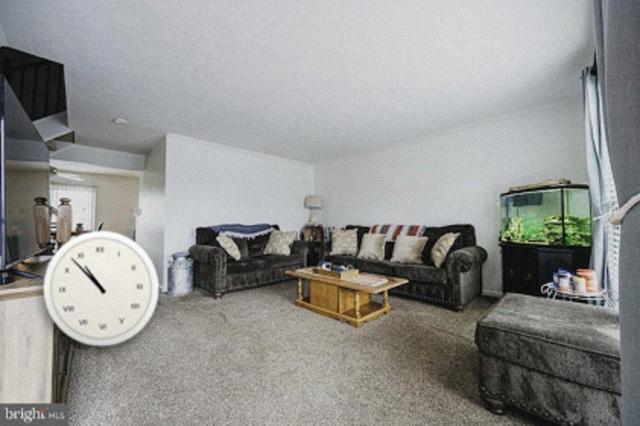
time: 10:53
